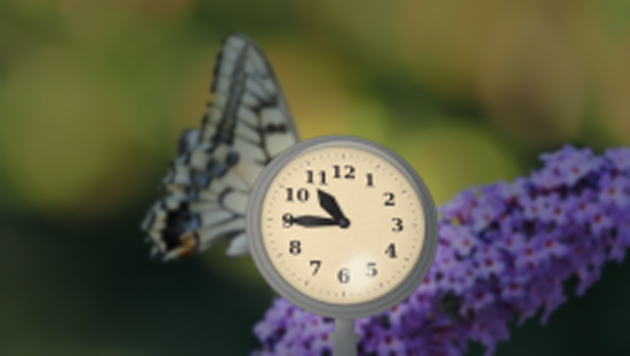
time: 10:45
